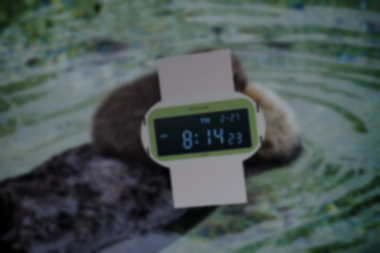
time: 8:14
